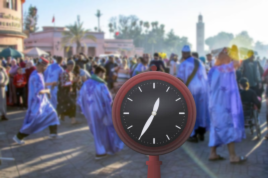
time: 12:35
